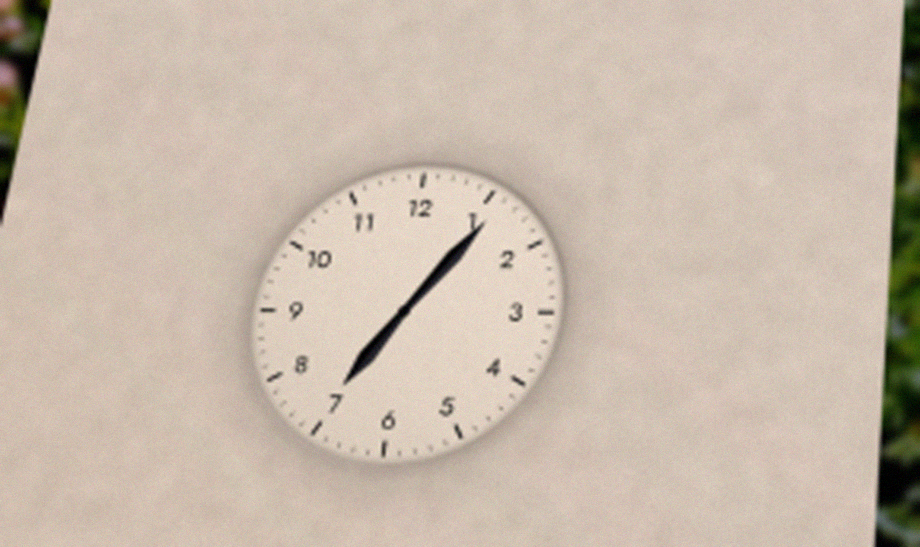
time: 7:06
